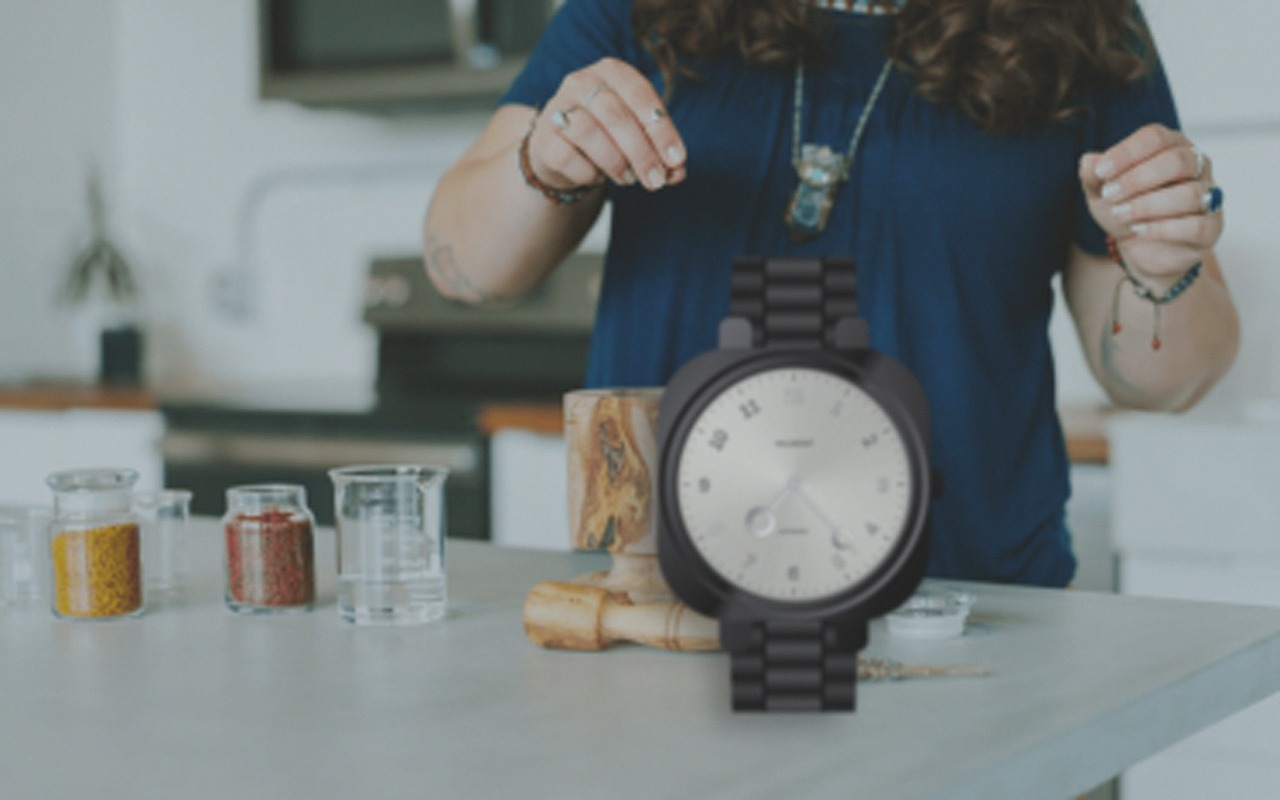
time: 7:23
